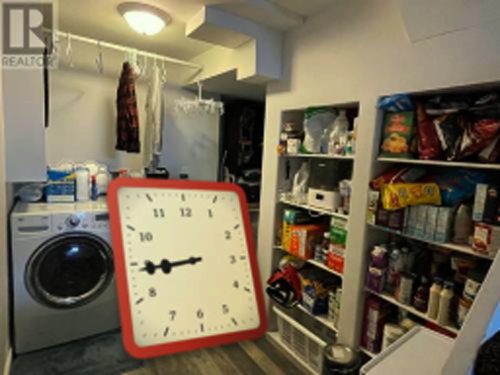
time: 8:44
